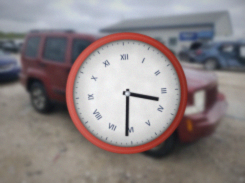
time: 3:31
